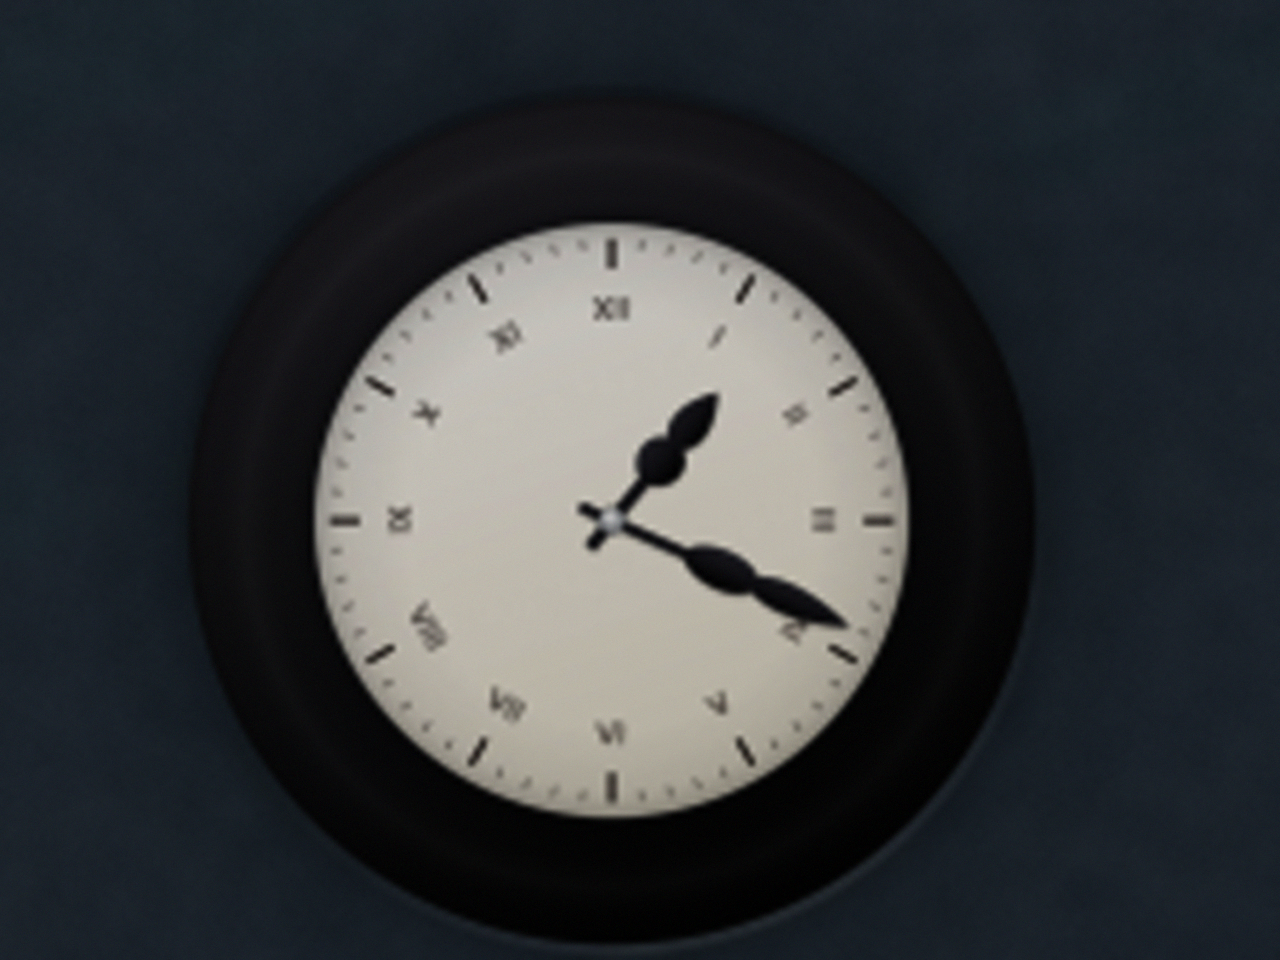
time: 1:19
